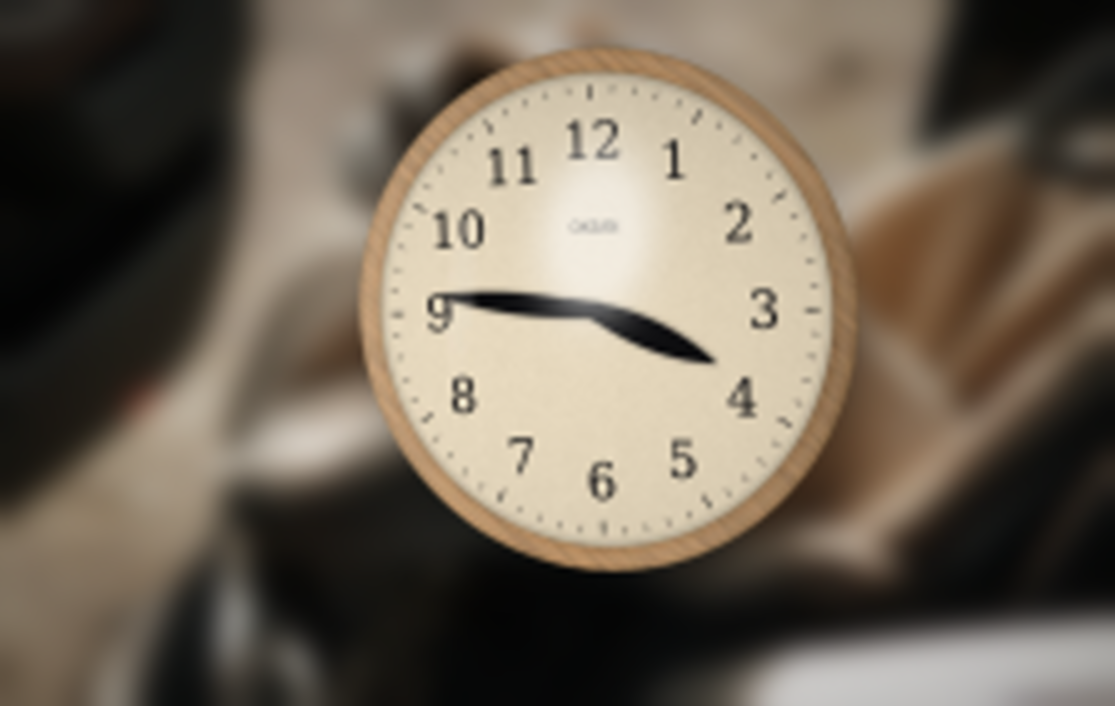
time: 3:46
